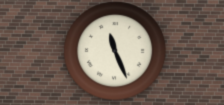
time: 11:26
